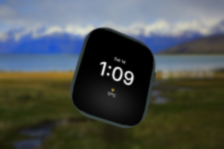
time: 1:09
